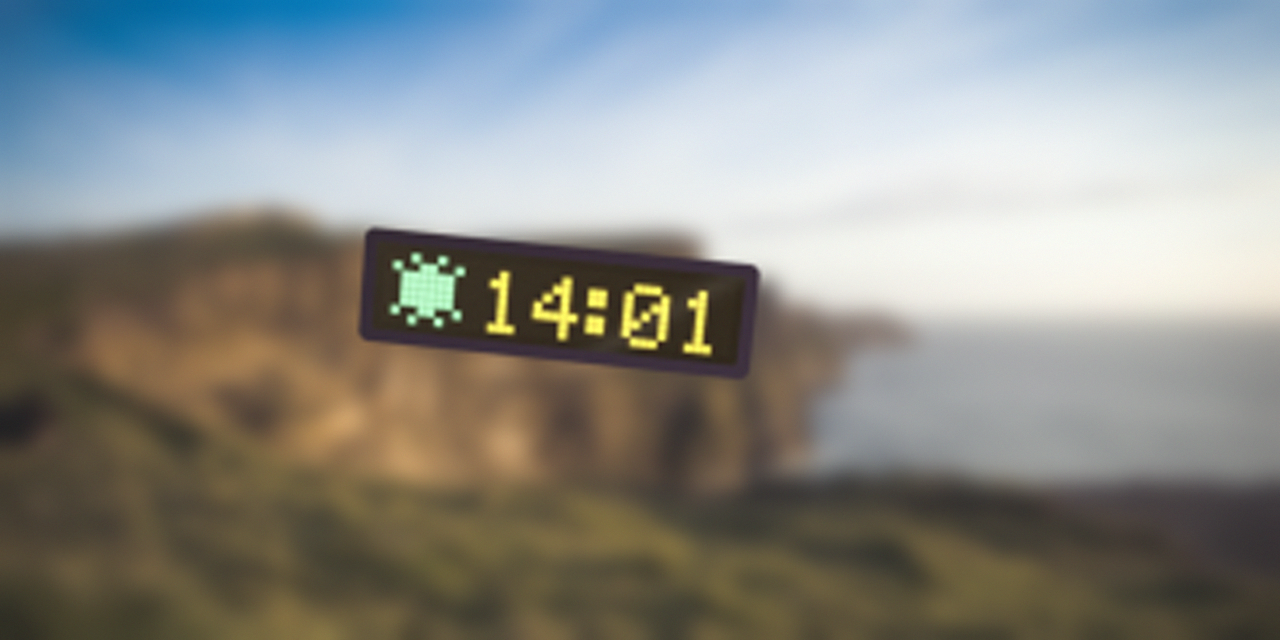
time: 14:01
